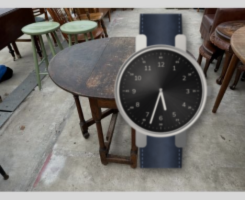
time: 5:33
